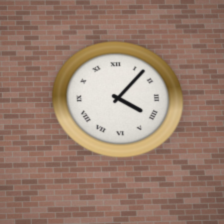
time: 4:07
